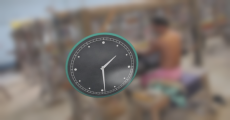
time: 1:29
